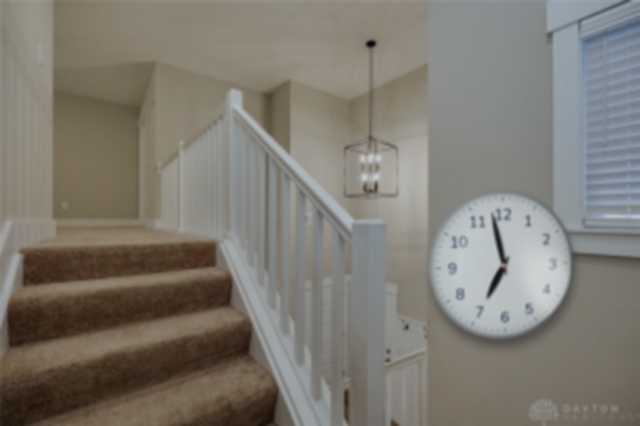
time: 6:58
